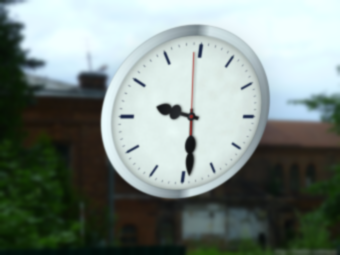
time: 9:28:59
